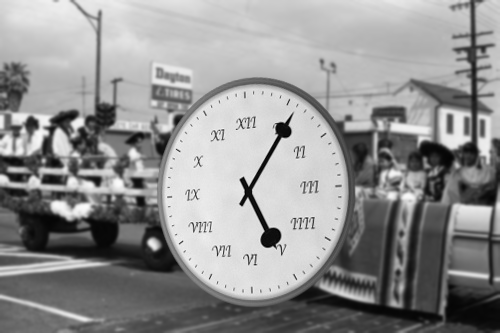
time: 5:06
